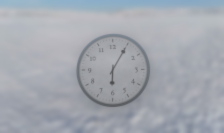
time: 6:05
